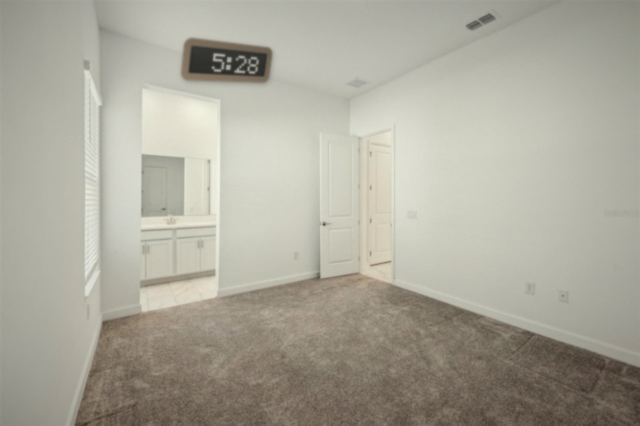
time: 5:28
